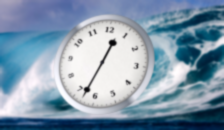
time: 12:33
